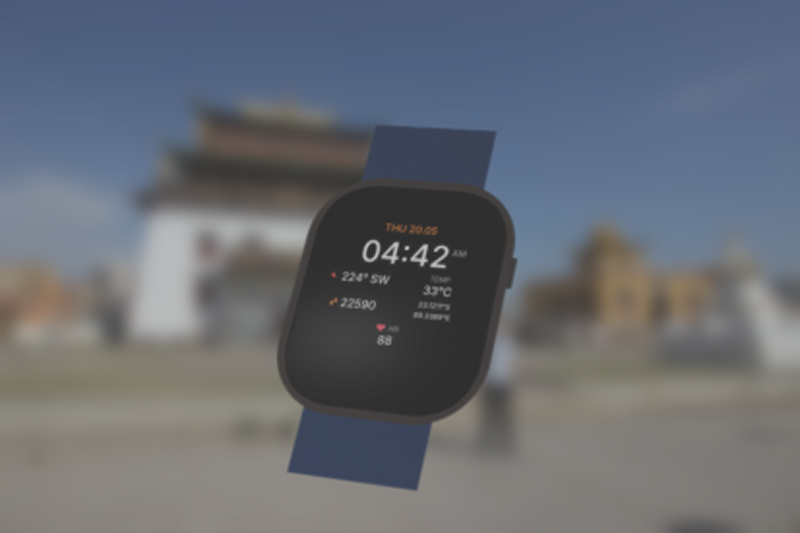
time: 4:42
